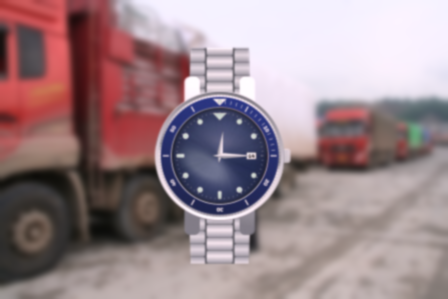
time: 12:15
